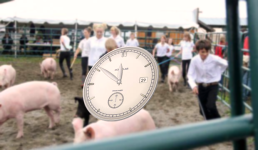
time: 11:51
